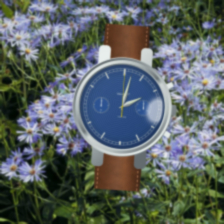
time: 2:02
